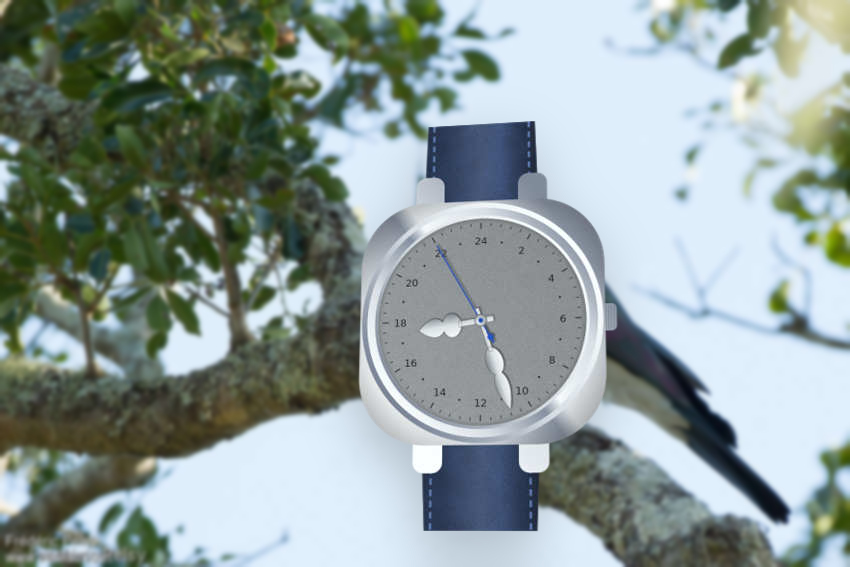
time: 17:26:55
